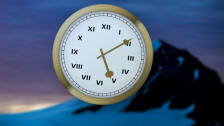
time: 5:09
